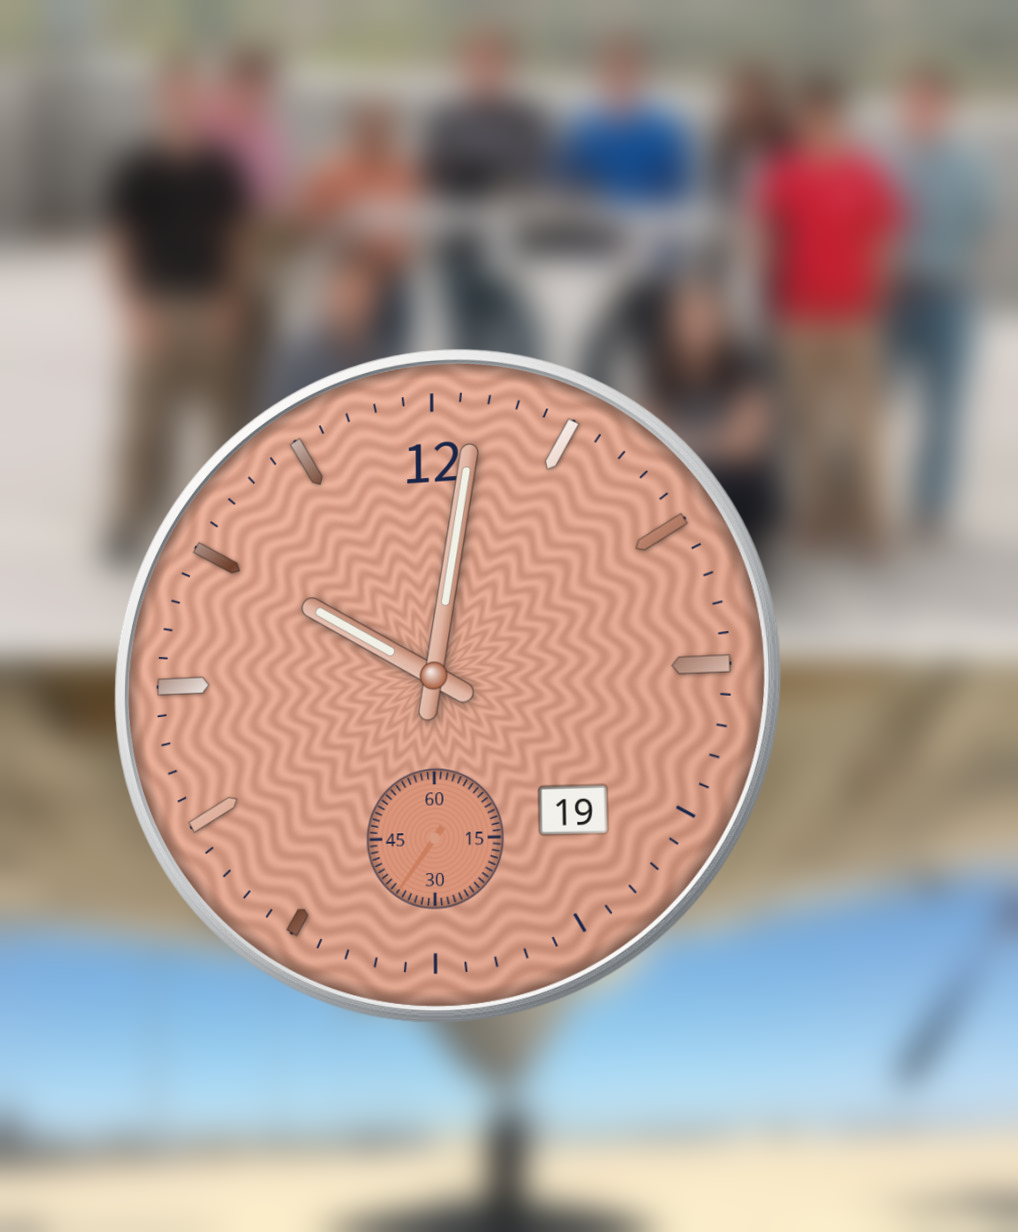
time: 10:01:36
